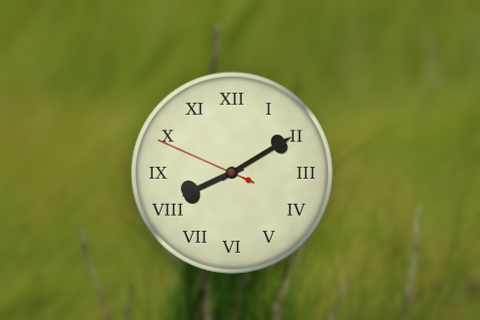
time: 8:09:49
